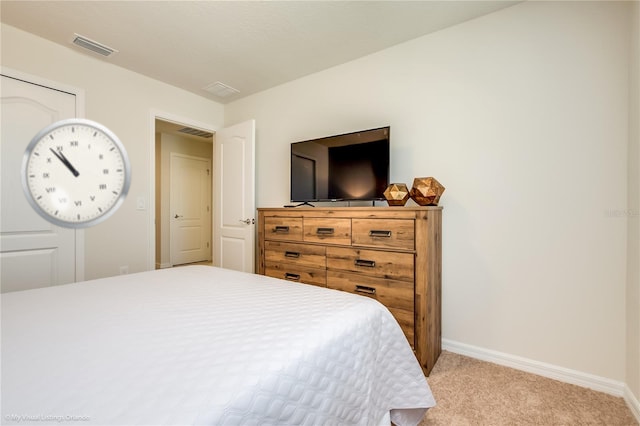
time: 10:53
